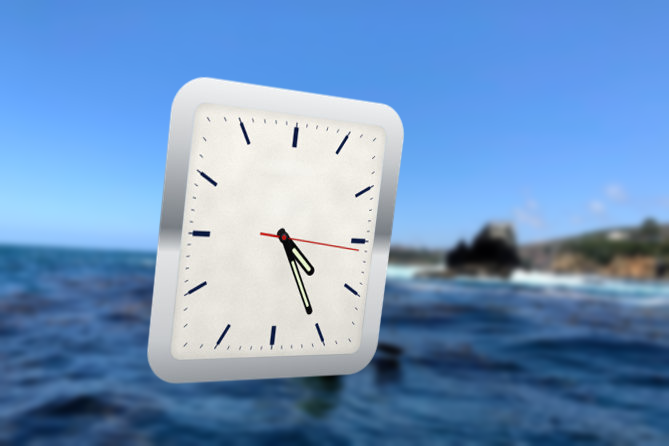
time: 4:25:16
